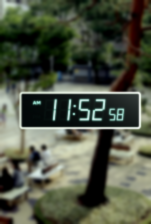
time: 11:52:58
